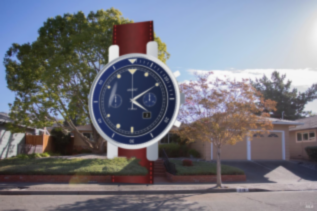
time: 4:10
